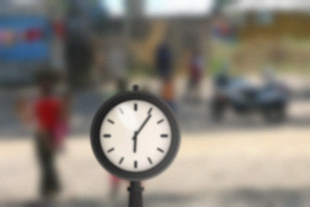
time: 6:06
